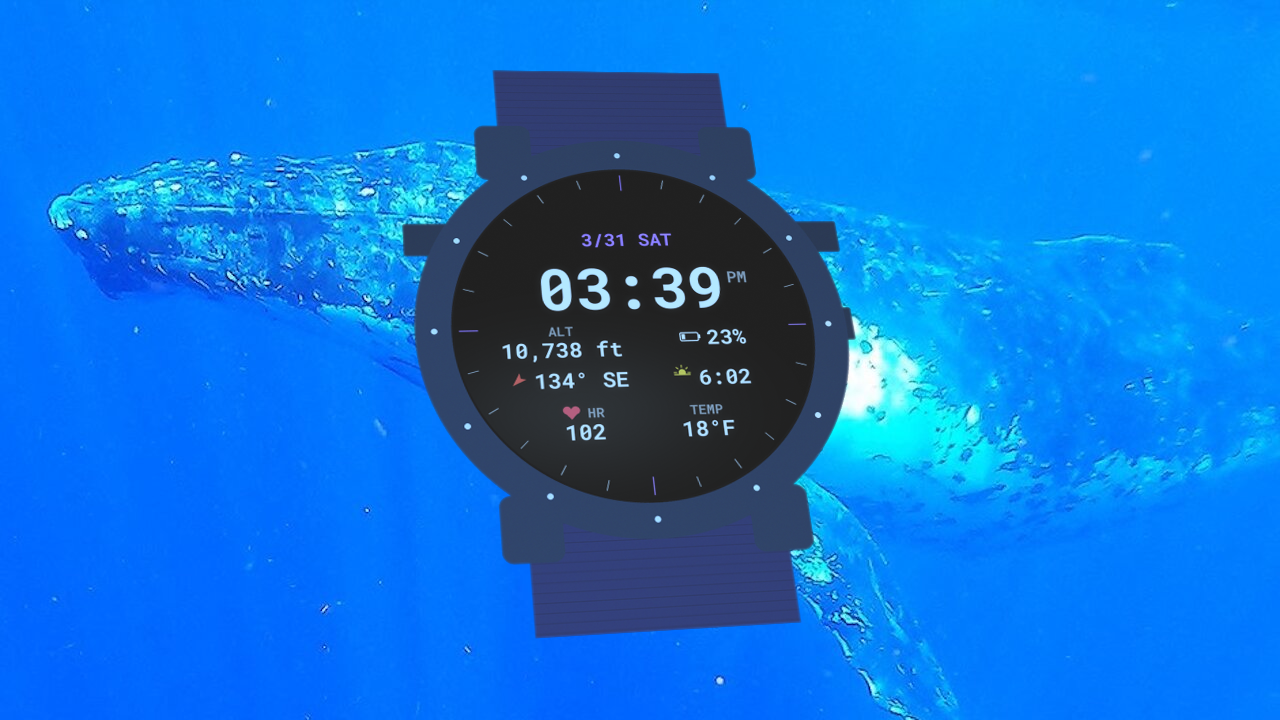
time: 3:39
